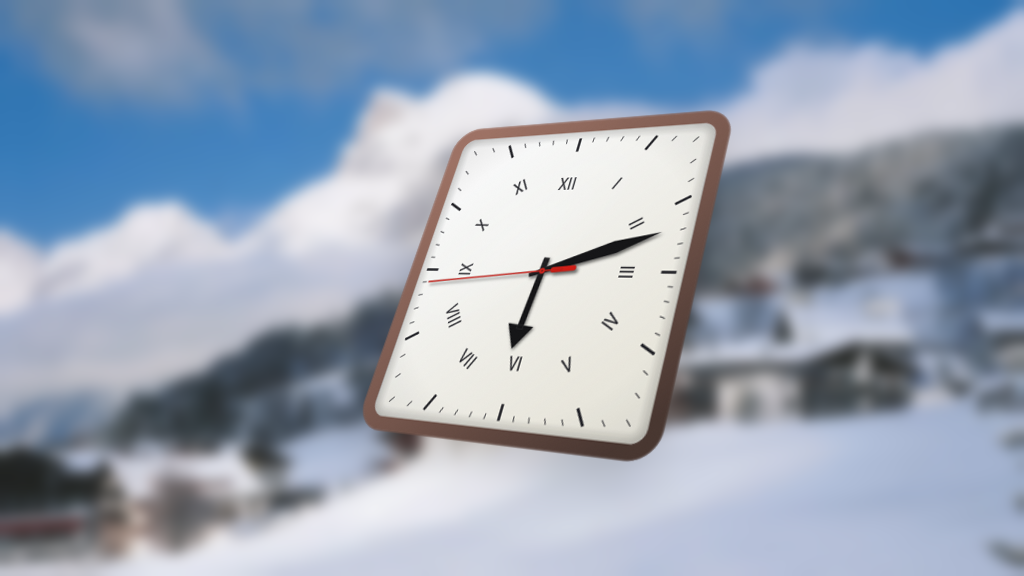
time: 6:11:44
